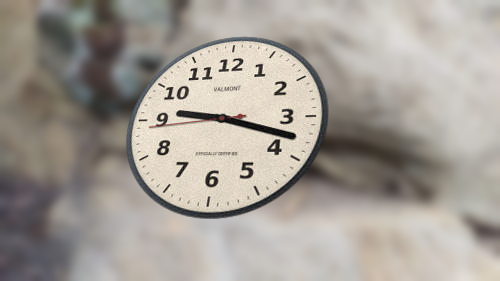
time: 9:17:44
